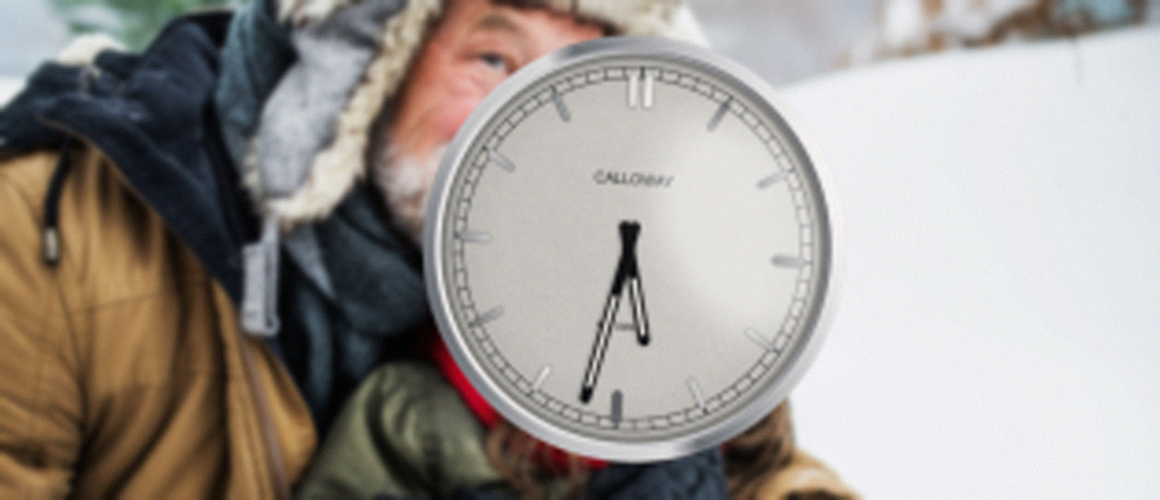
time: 5:32
